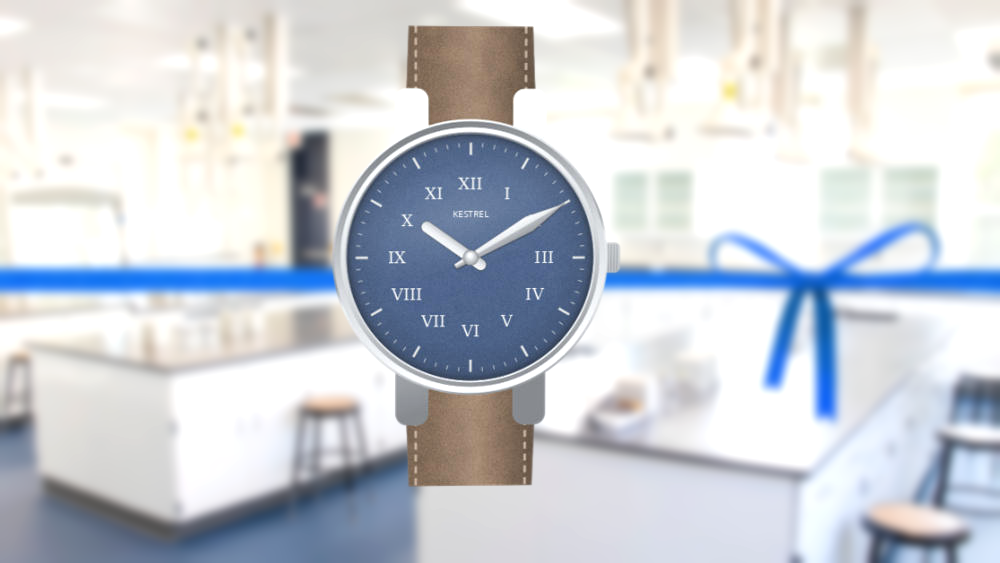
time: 10:10
